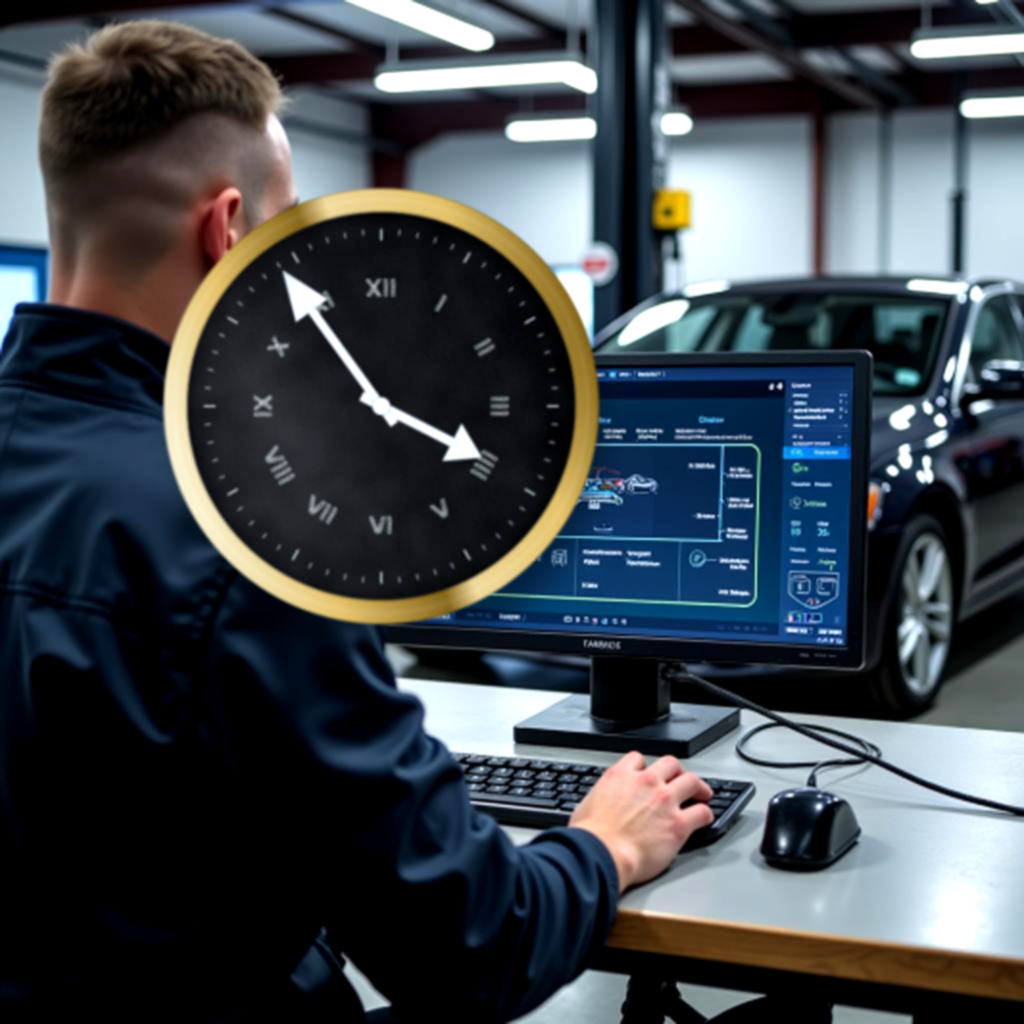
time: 3:54
